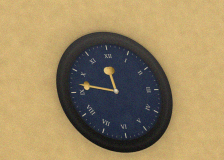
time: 11:47
